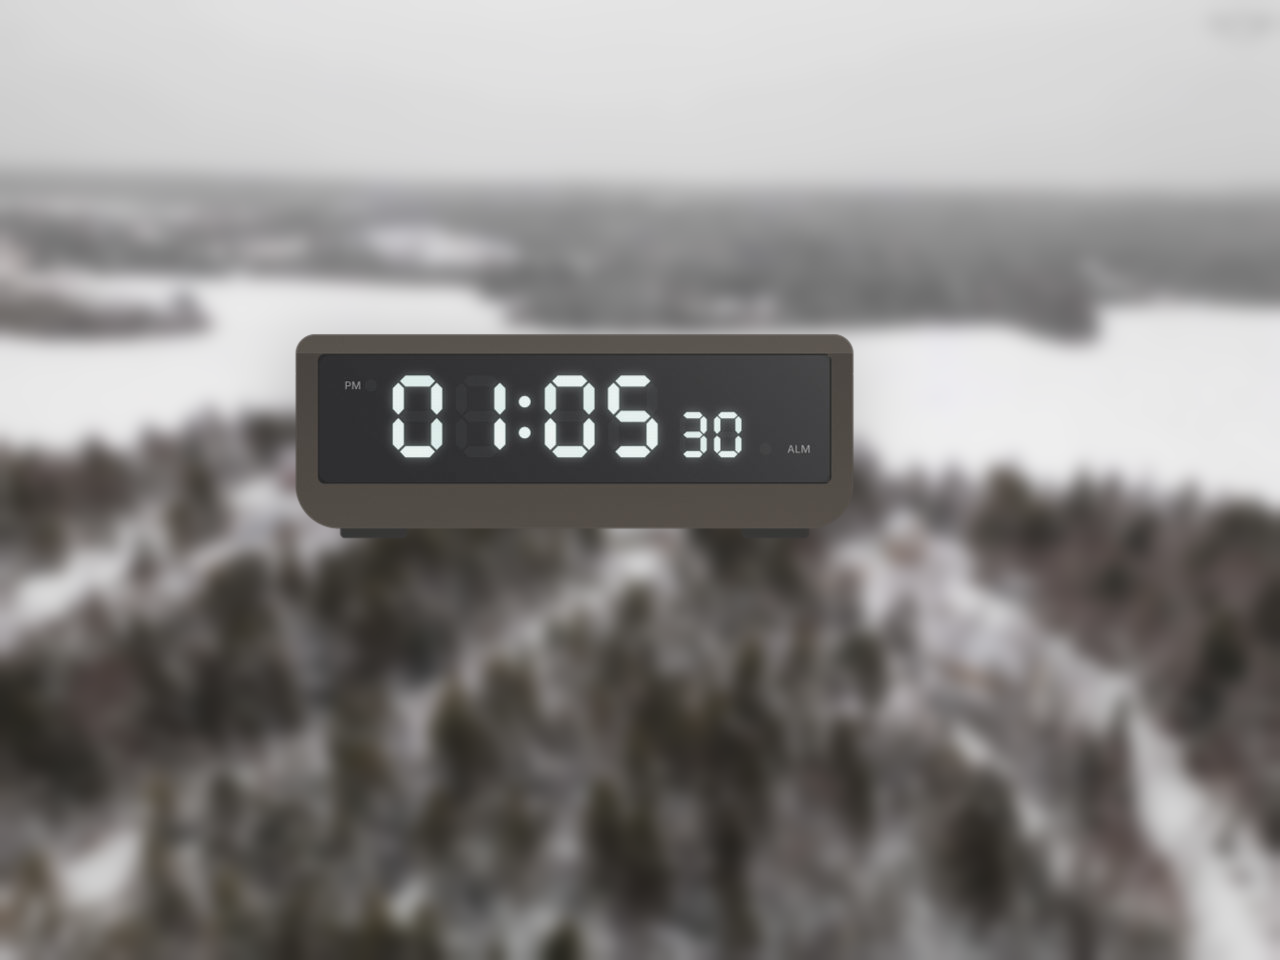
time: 1:05:30
